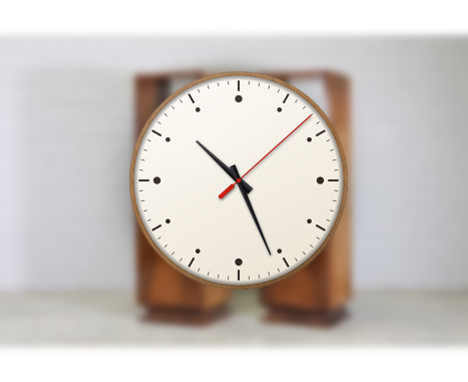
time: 10:26:08
